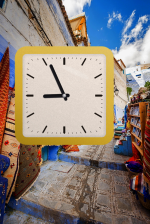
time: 8:56
